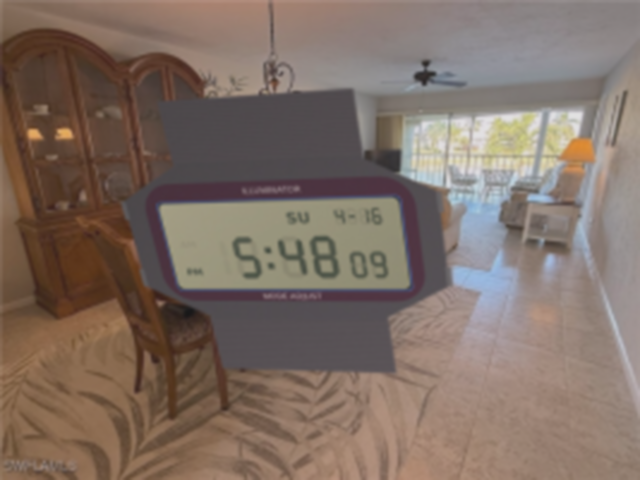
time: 5:48:09
